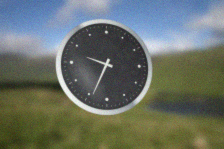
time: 9:34
